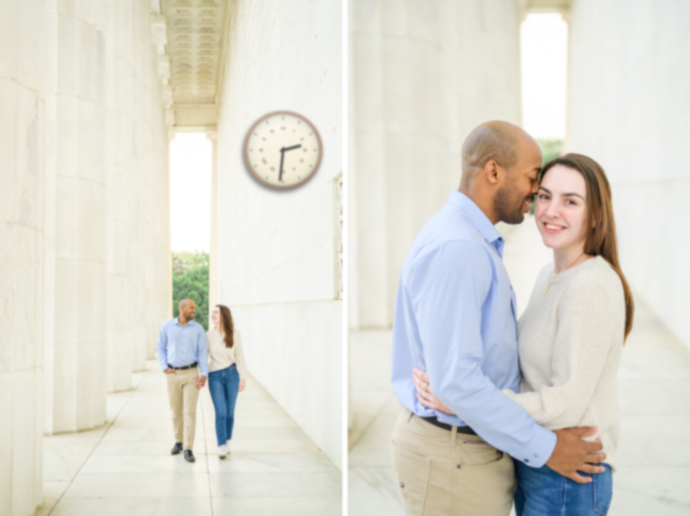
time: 2:31
